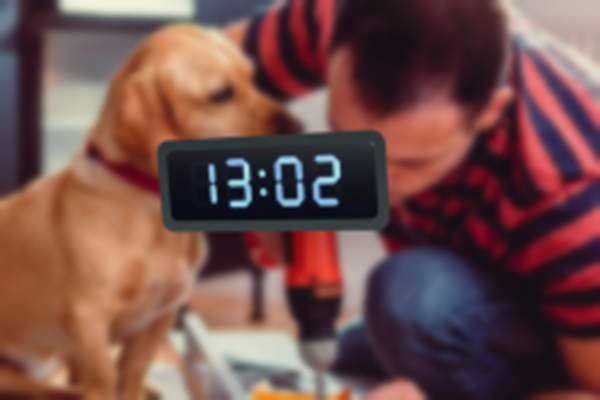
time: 13:02
